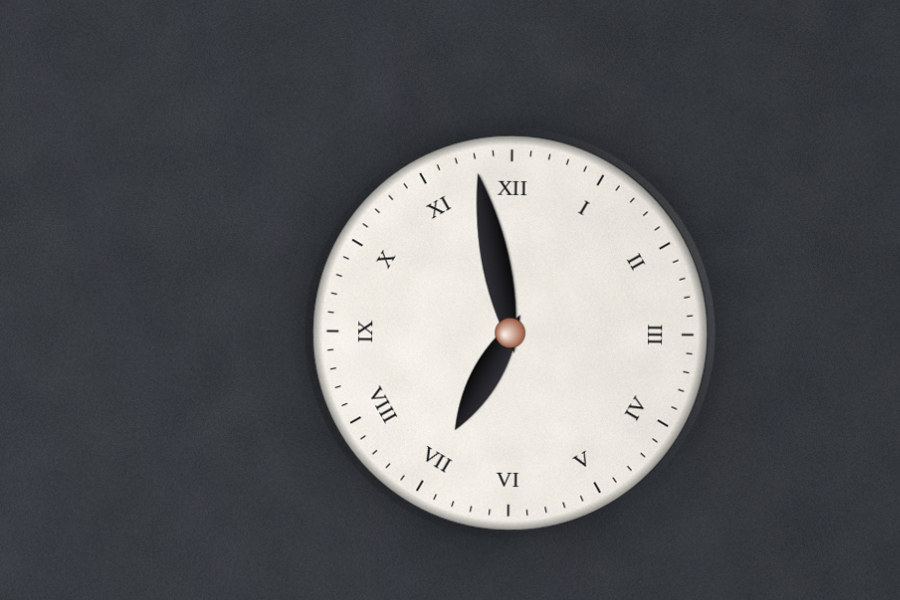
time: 6:58
